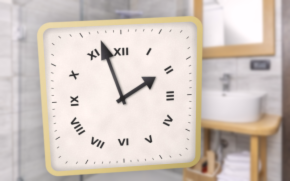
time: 1:57
